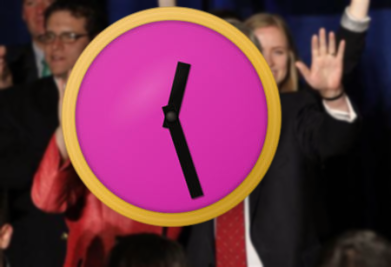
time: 12:27
